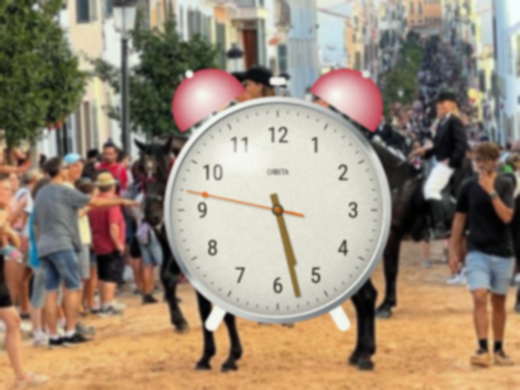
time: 5:27:47
